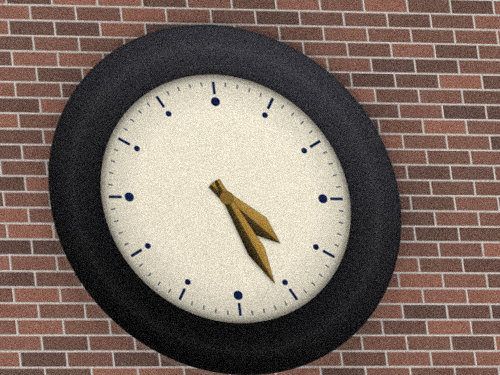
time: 4:26
